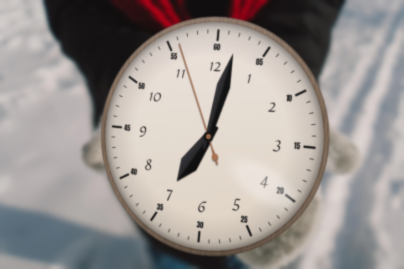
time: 7:01:56
